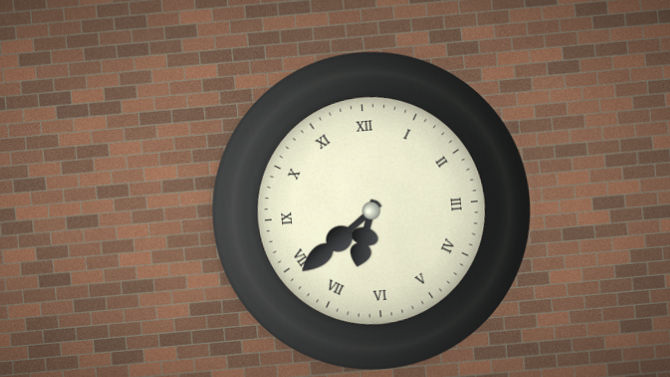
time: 6:39
